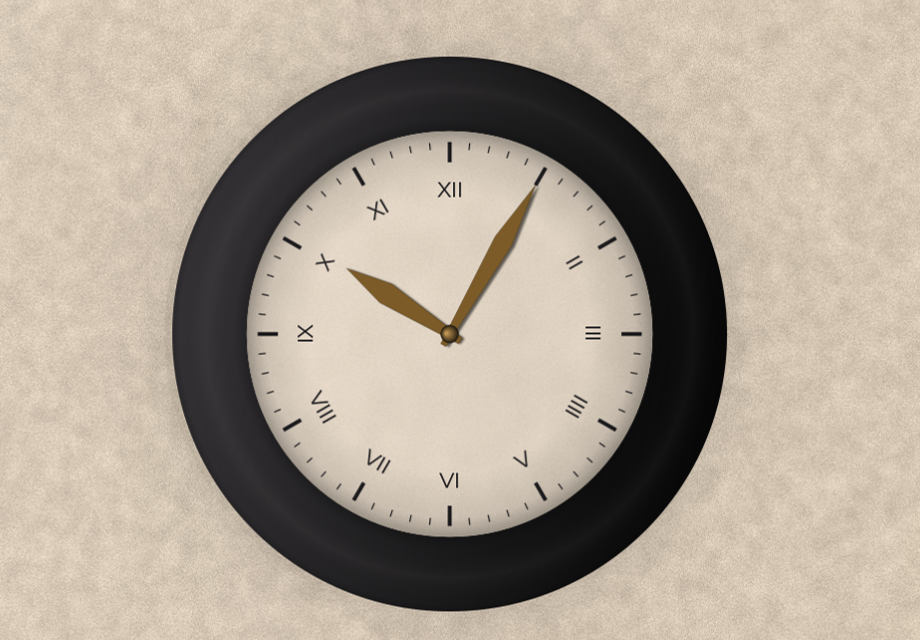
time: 10:05
